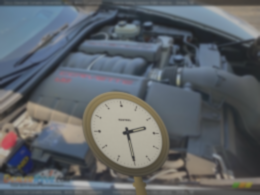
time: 2:30
